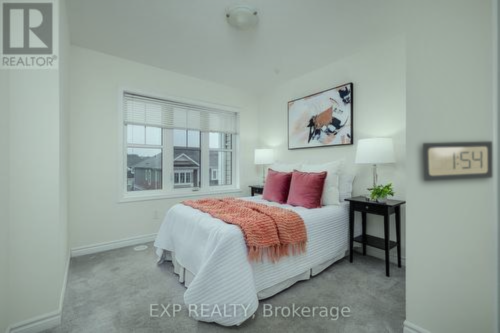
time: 1:54
